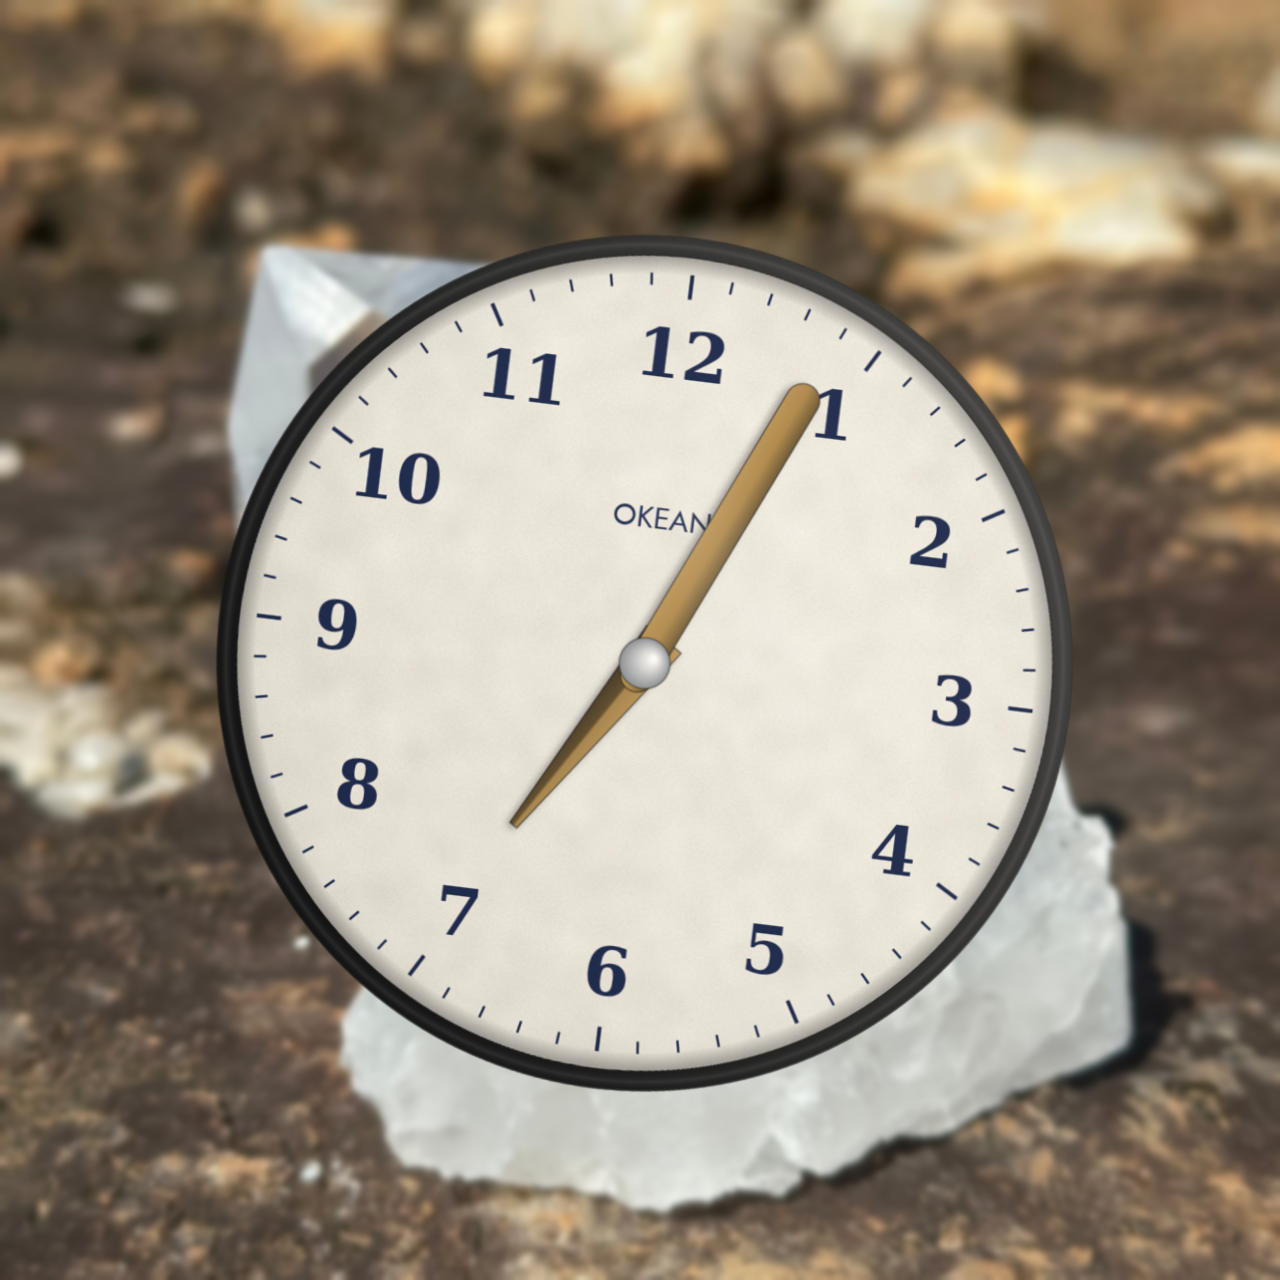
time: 7:04
